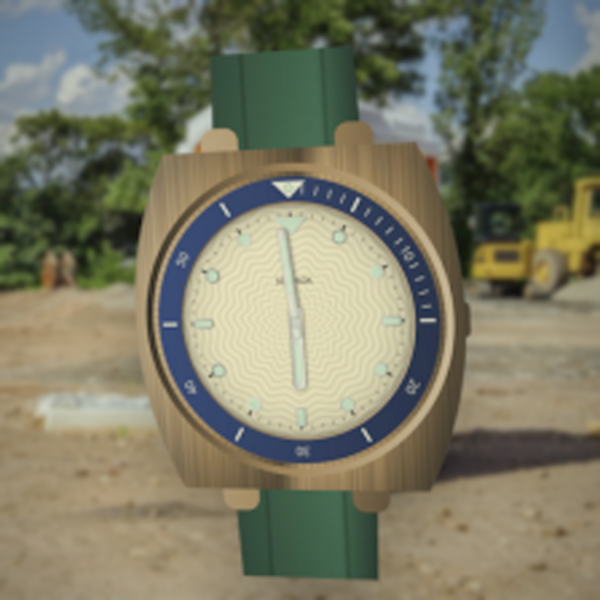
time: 5:59
